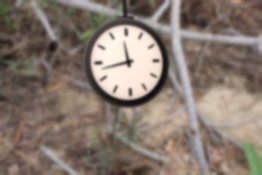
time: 11:43
